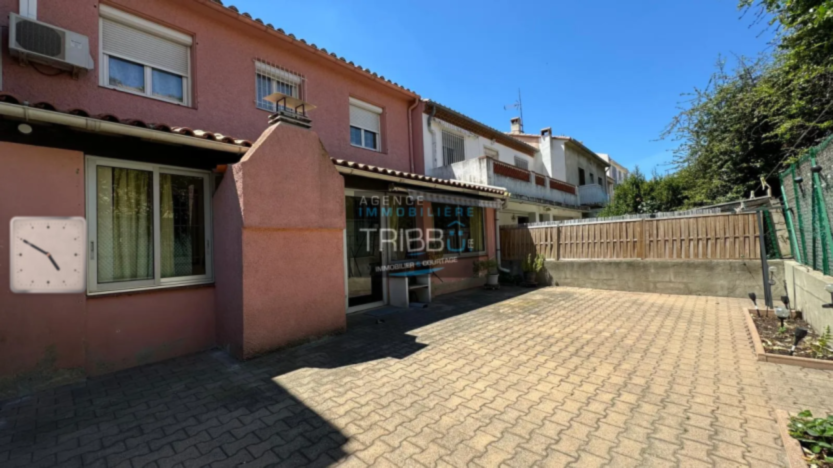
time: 4:50
